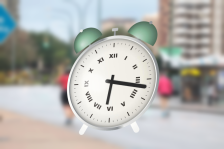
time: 6:17
